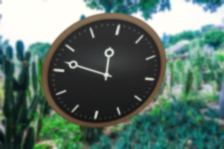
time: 11:47
